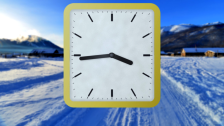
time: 3:44
